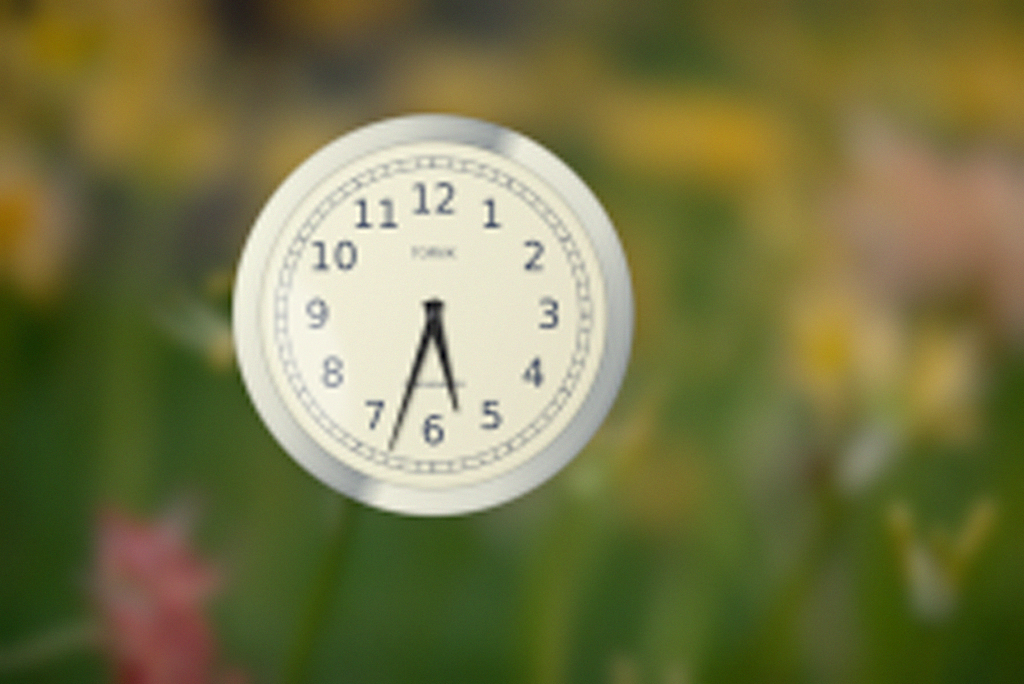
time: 5:33
